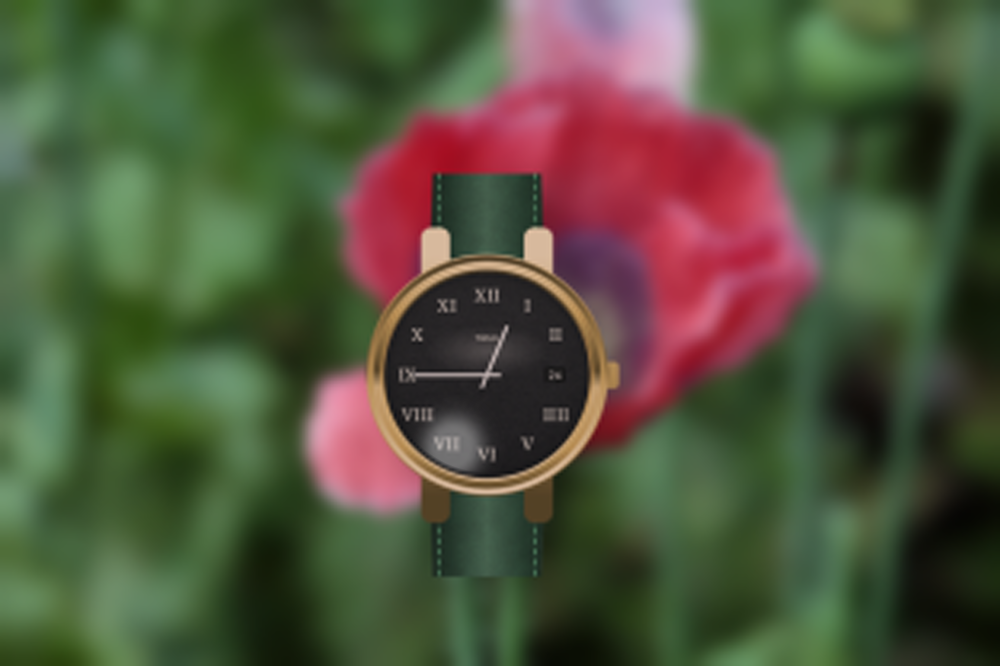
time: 12:45
